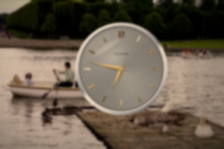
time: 6:47
